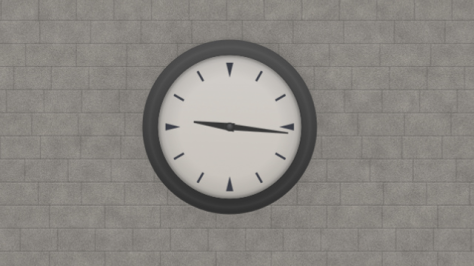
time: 9:16
